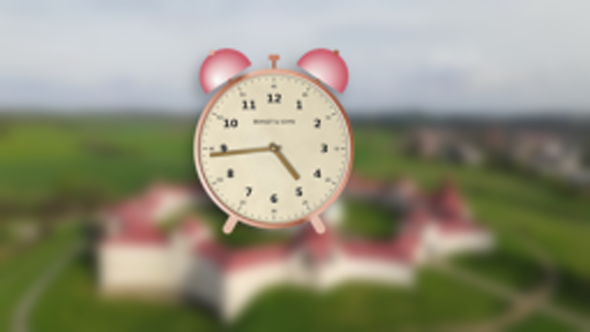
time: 4:44
